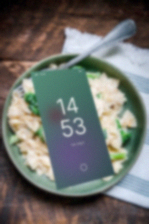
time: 14:53
